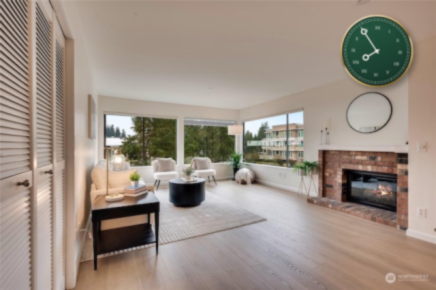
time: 7:54
